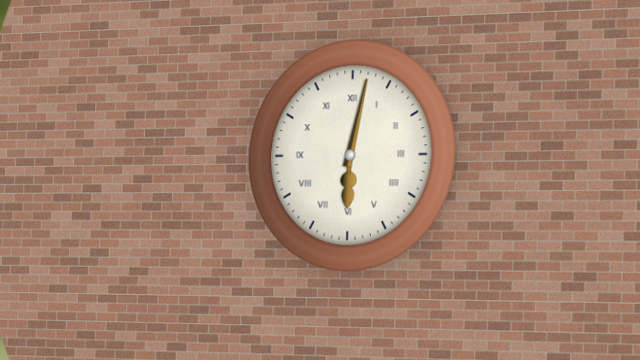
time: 6:02
